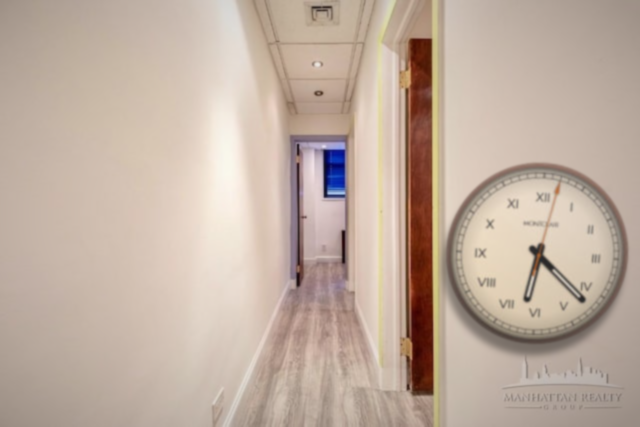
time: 6:22:02
